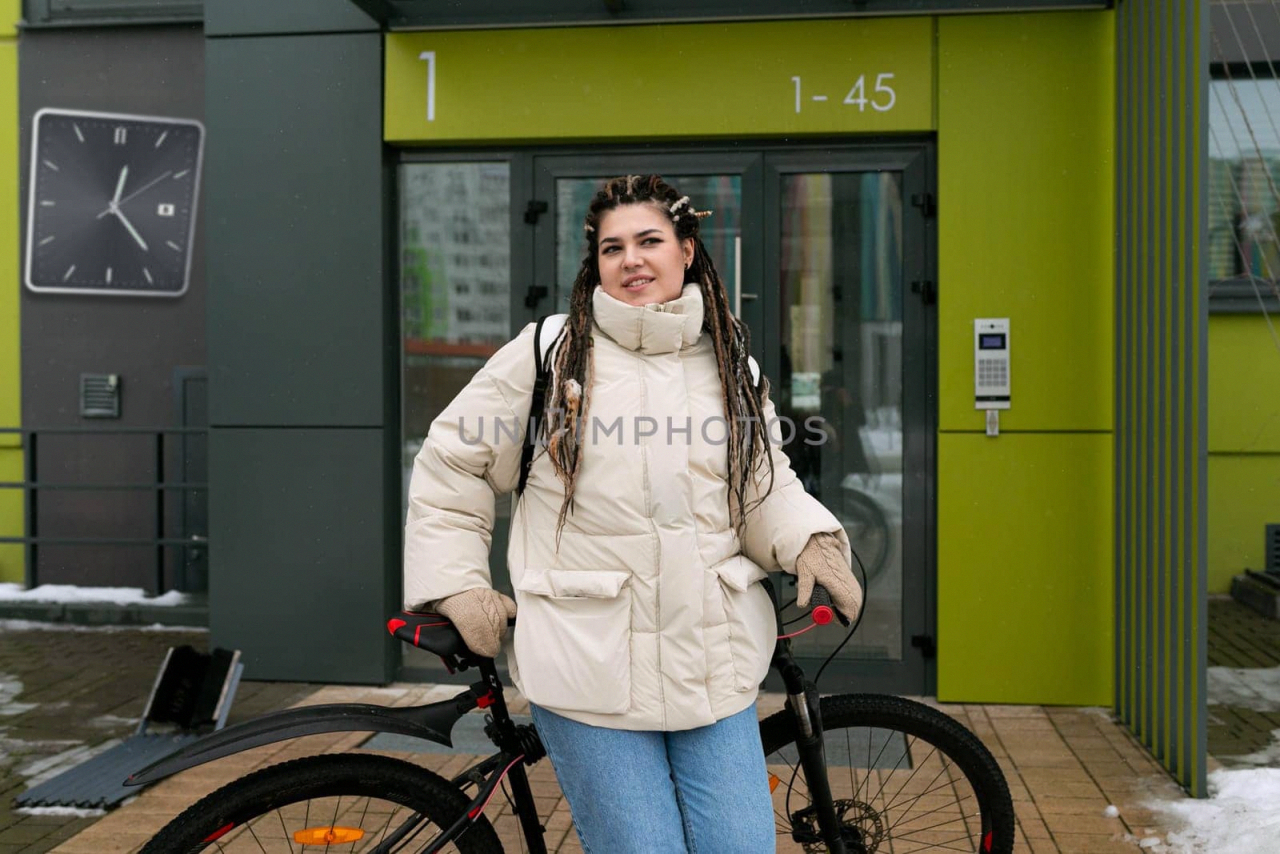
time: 12:23:09
